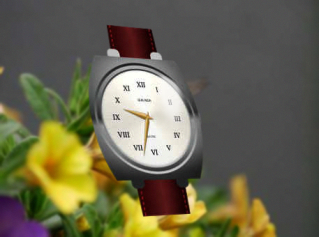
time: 9:33
